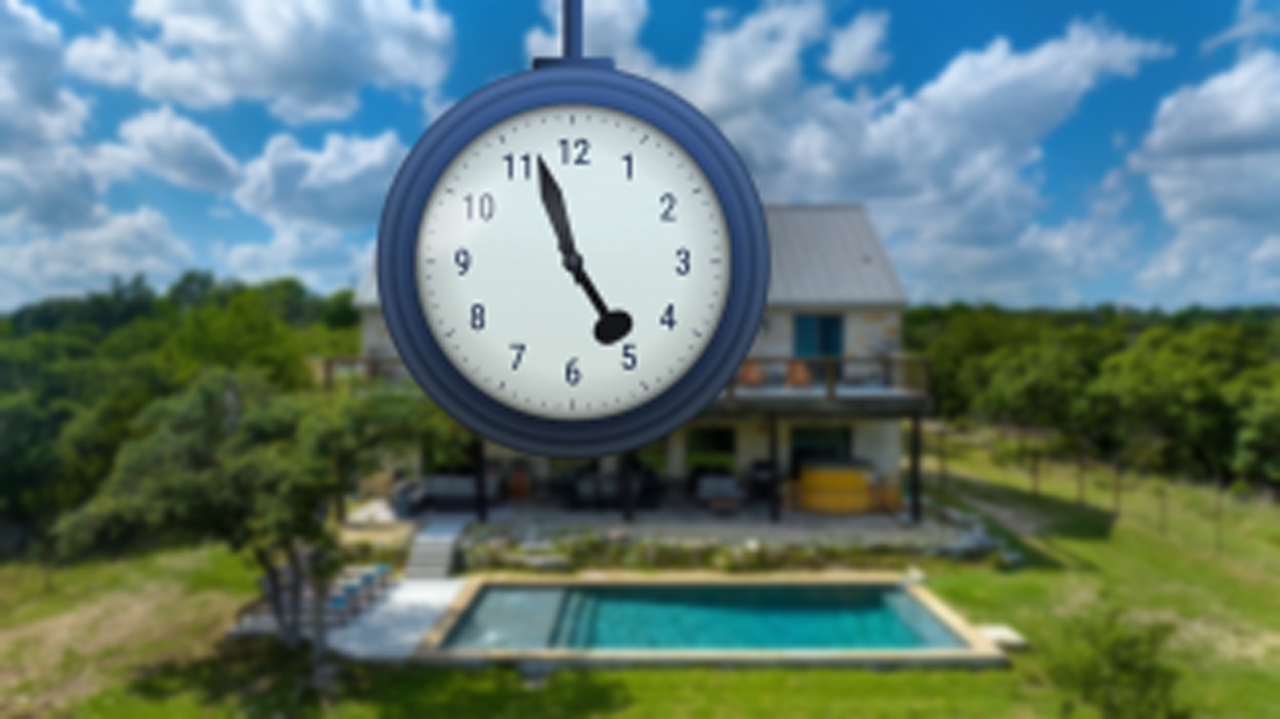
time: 4:57
